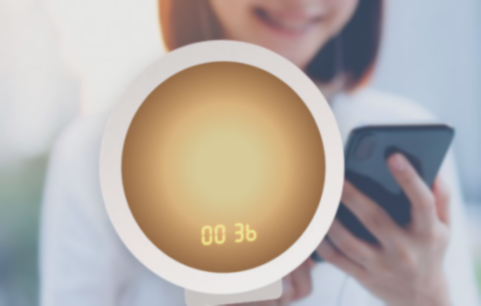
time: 0:36
